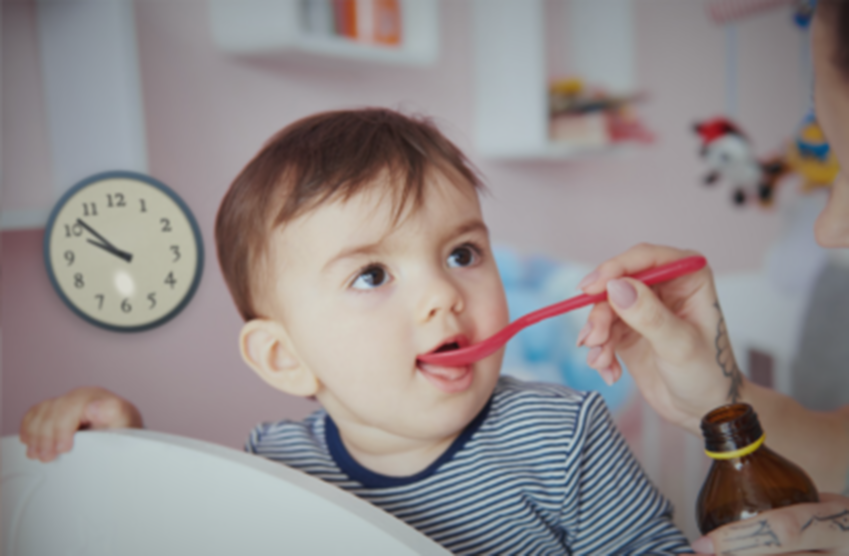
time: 9:52
